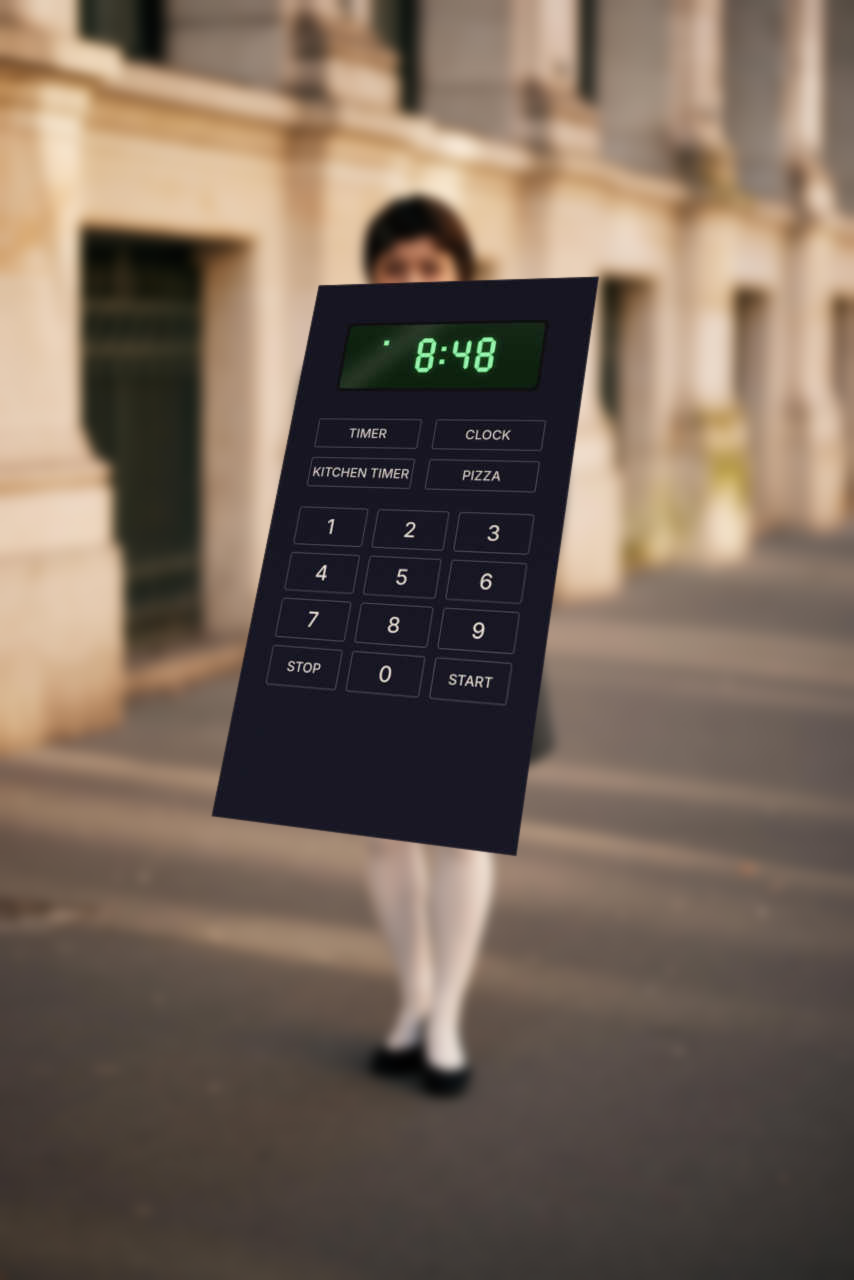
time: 8:48
